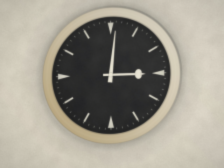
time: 3:01
